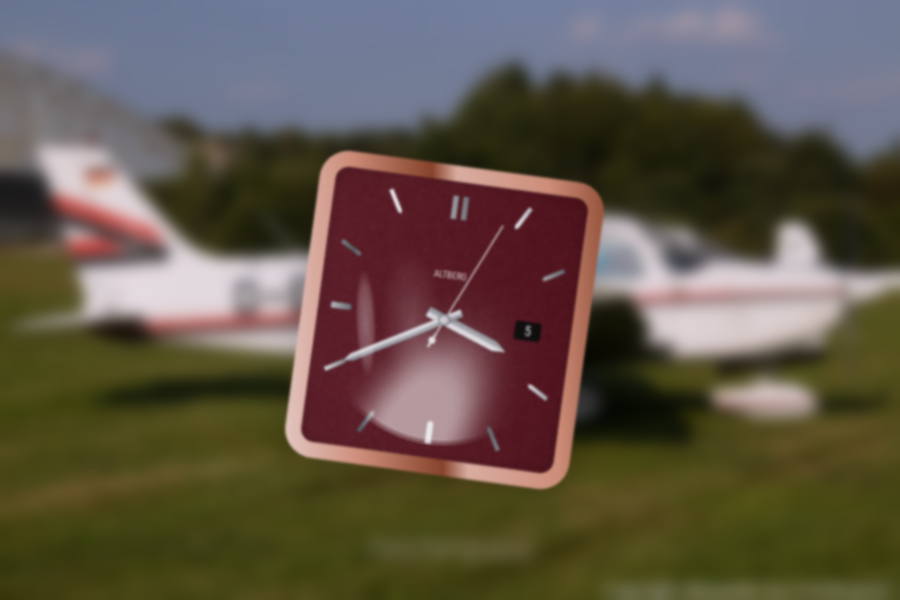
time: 3:40:04
